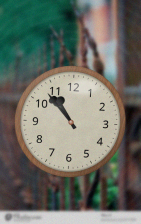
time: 10:53
